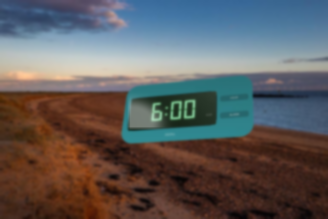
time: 6:00
